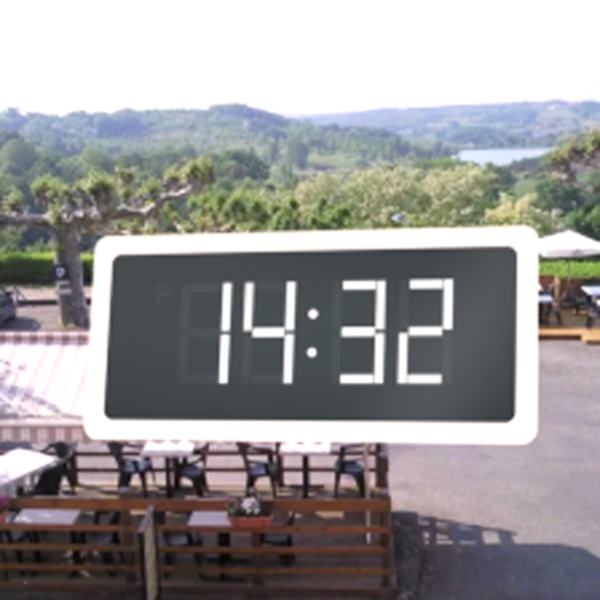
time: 14:32
